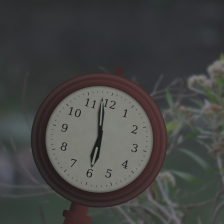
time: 5:58
